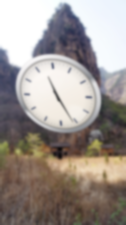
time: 11:26
